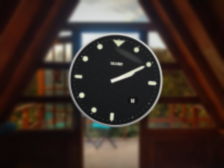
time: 2:10
